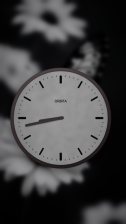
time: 8:43
